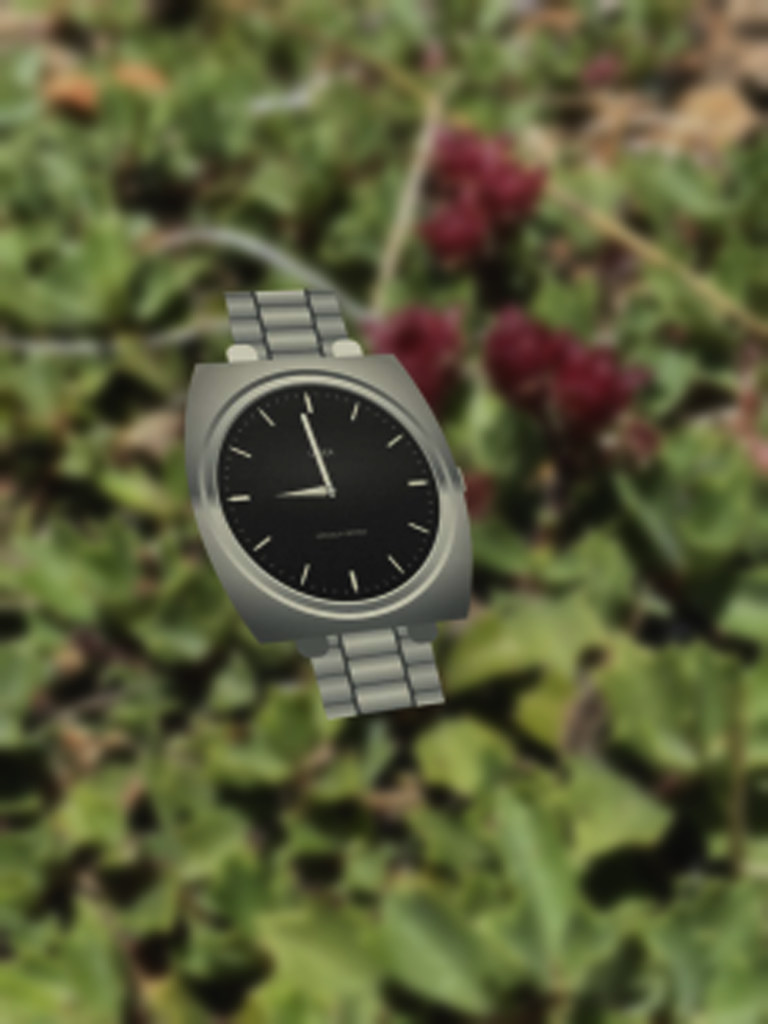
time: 8:59
